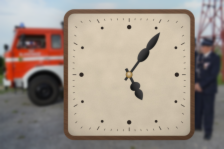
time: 5:06
